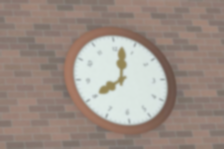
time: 8:02
